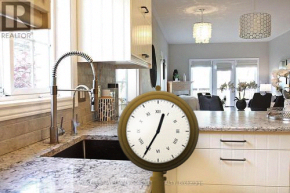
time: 12:35
